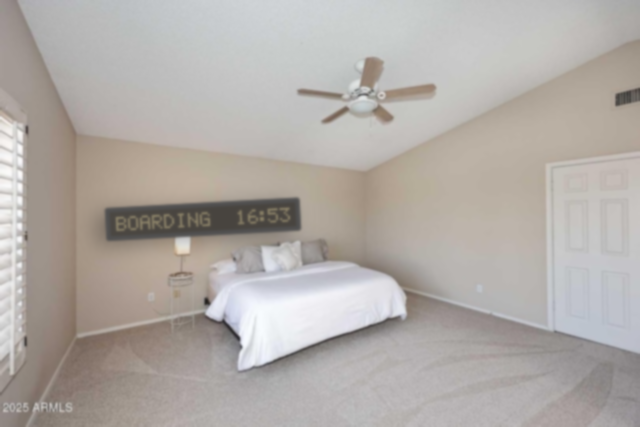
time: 16:53
